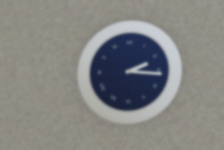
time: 2:16
